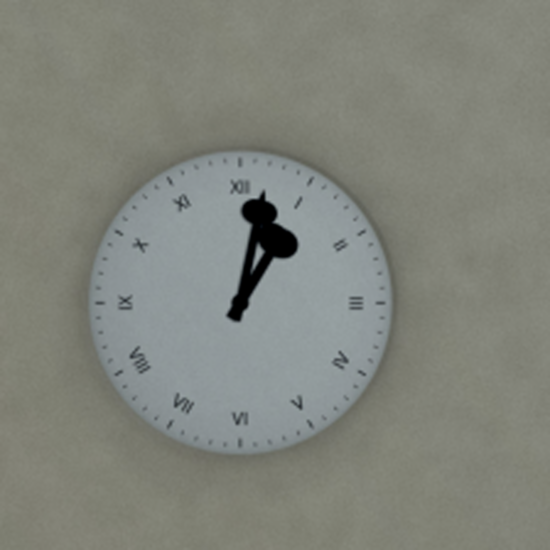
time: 1:02
